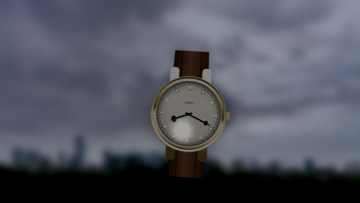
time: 8:19
